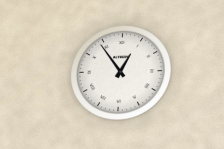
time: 12:54
